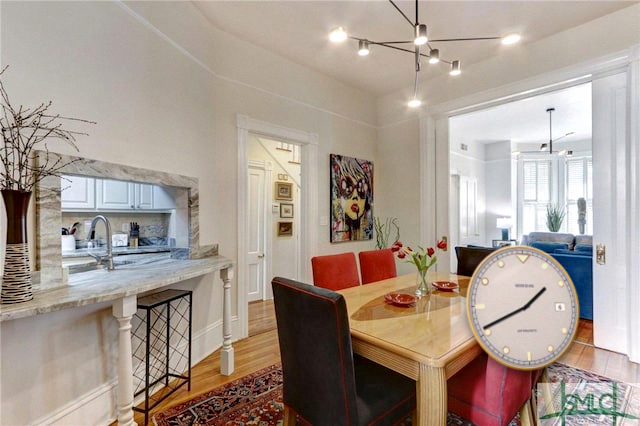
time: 1:41
